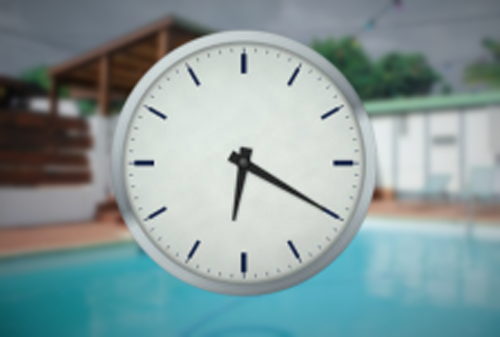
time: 6:20
